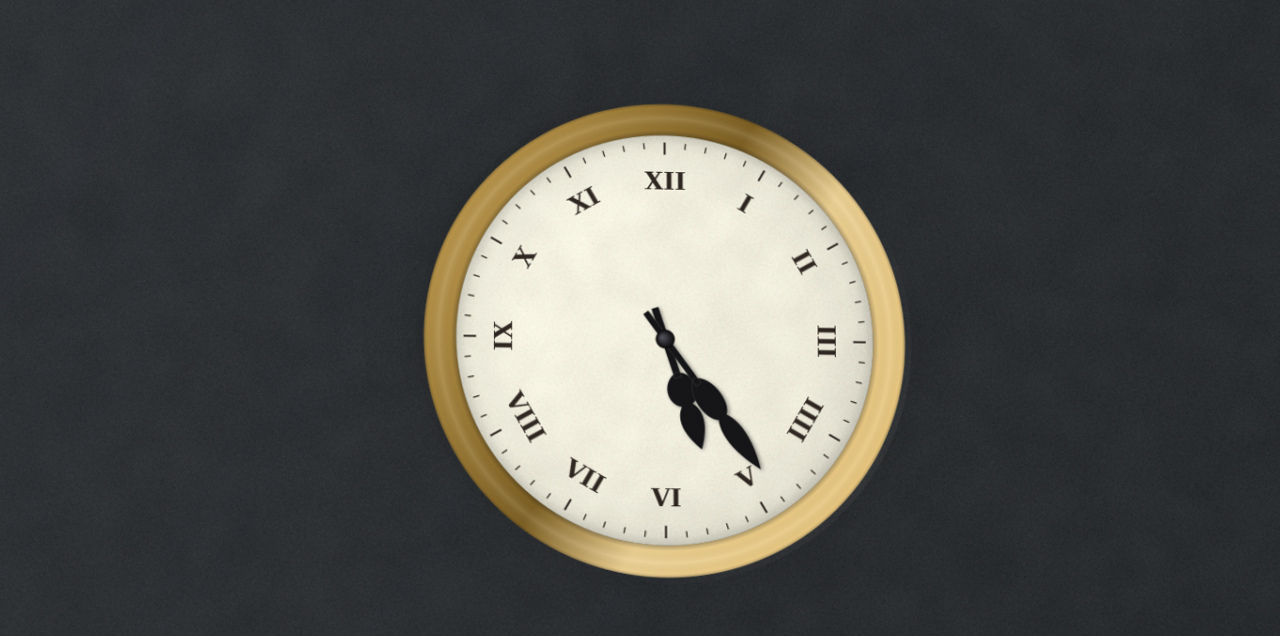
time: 5:24
